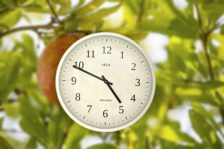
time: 4:49
